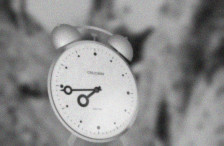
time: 7:44
